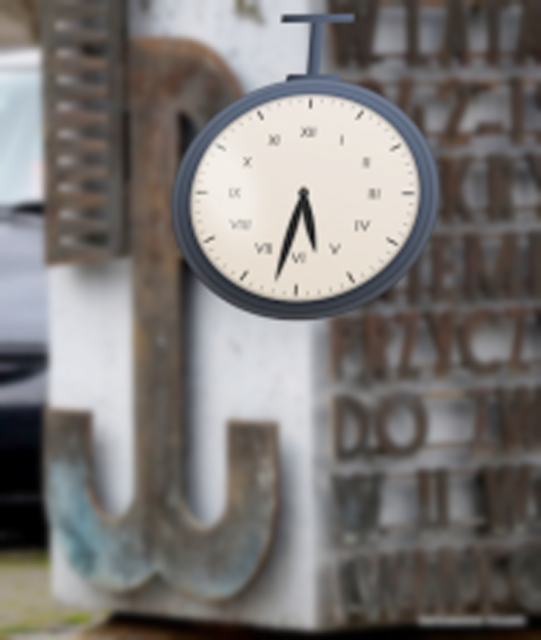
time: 5:32
